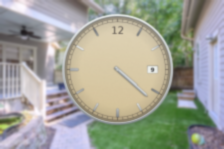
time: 4:22
